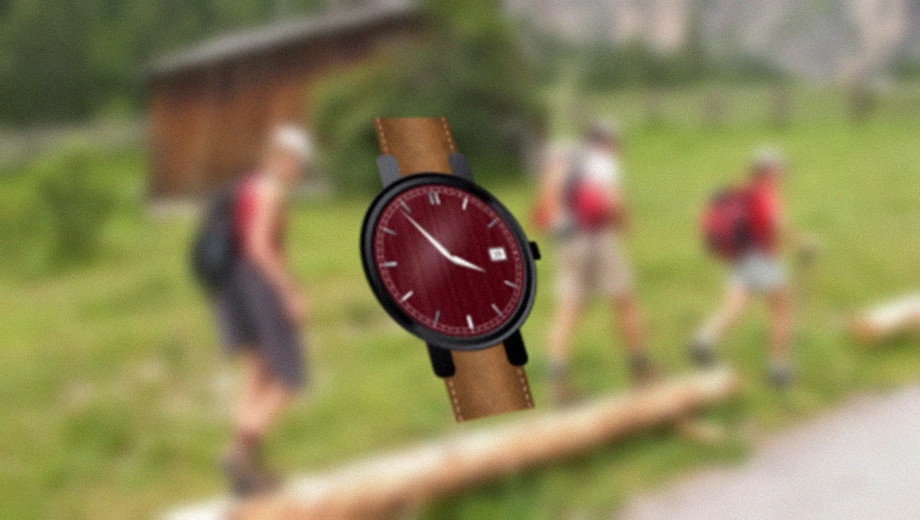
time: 3:54
